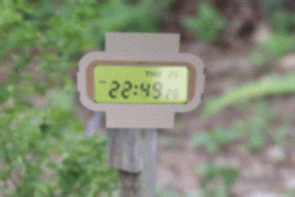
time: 22:49:26
